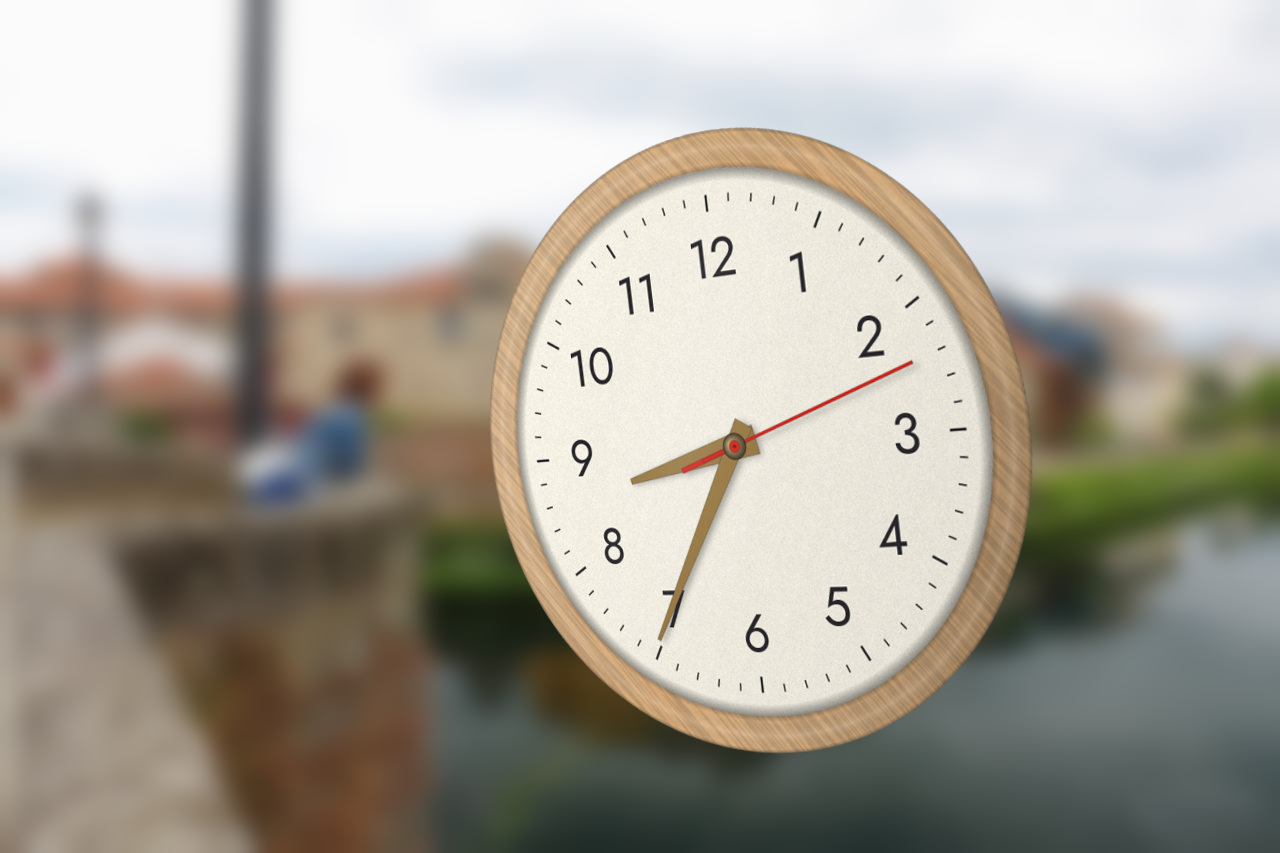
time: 8:35:12
